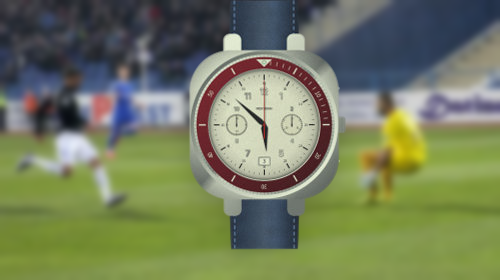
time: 5:52
